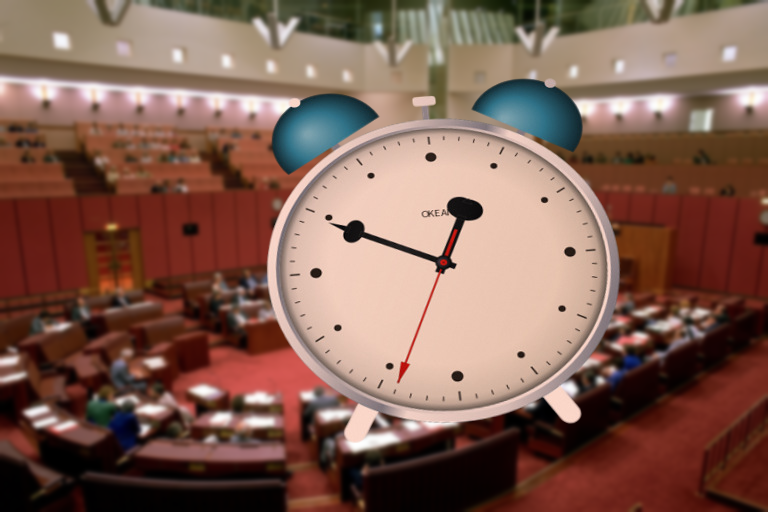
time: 12:49:34
